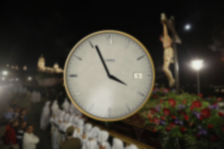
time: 3:56
